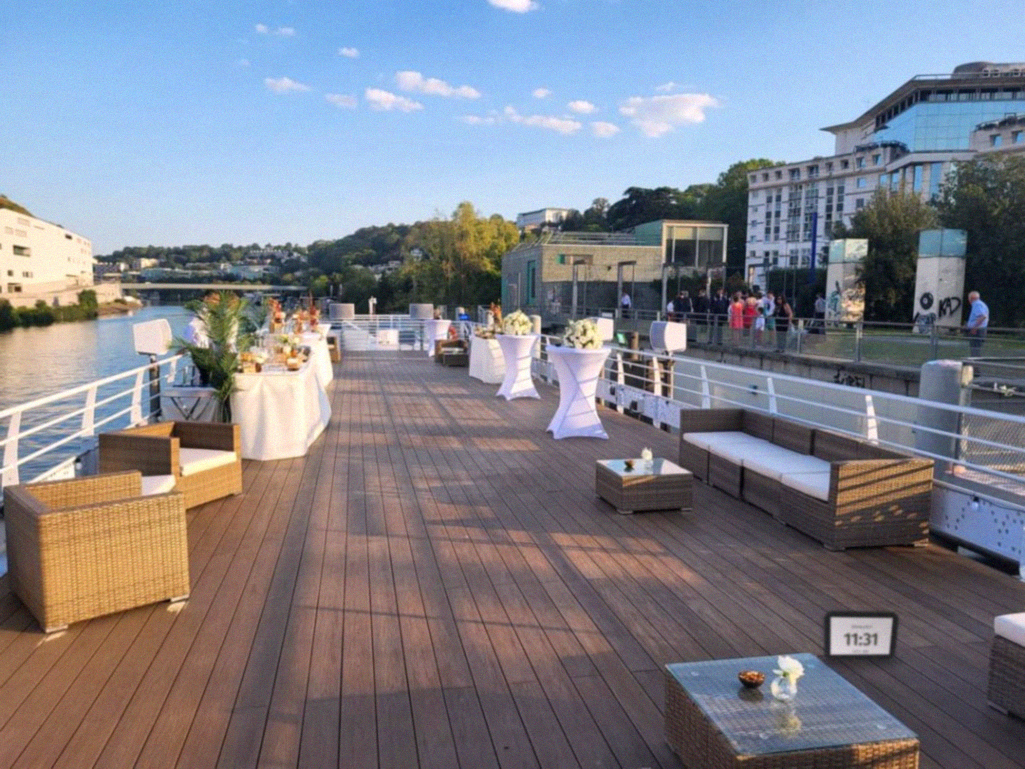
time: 11:31
